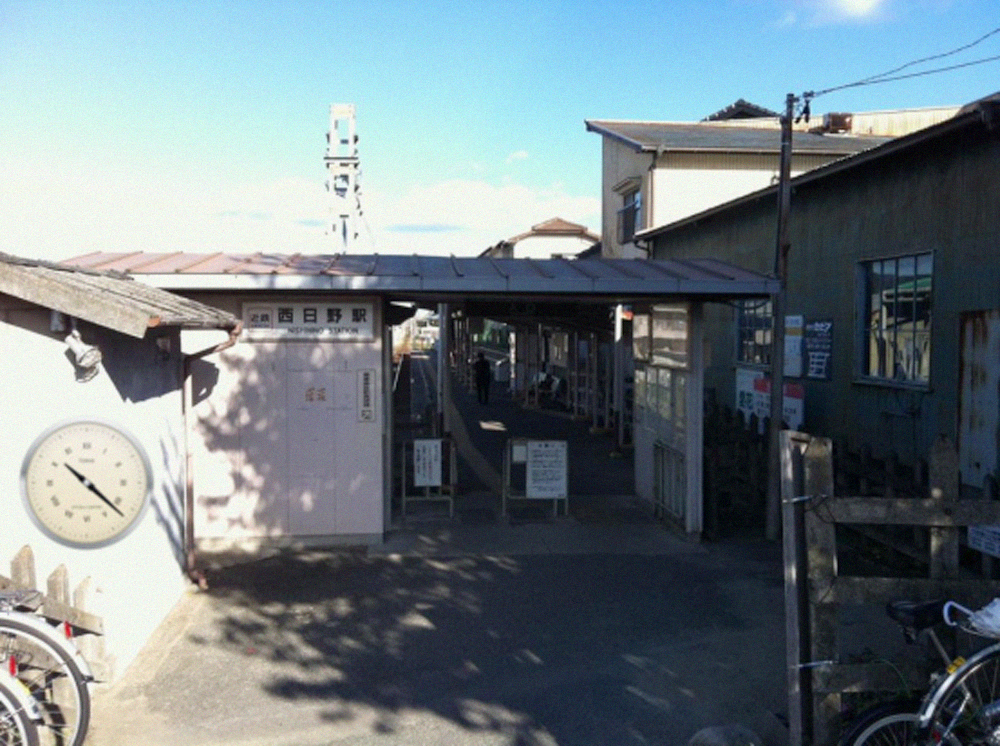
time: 10:22
